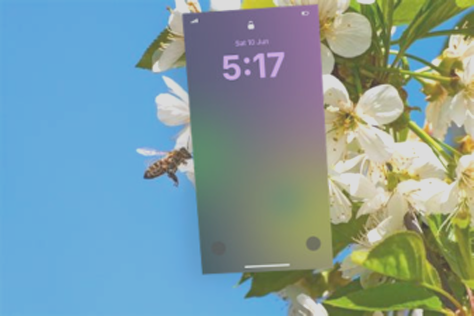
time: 5:17
